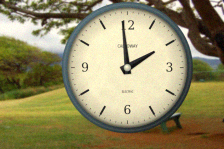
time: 1:59
